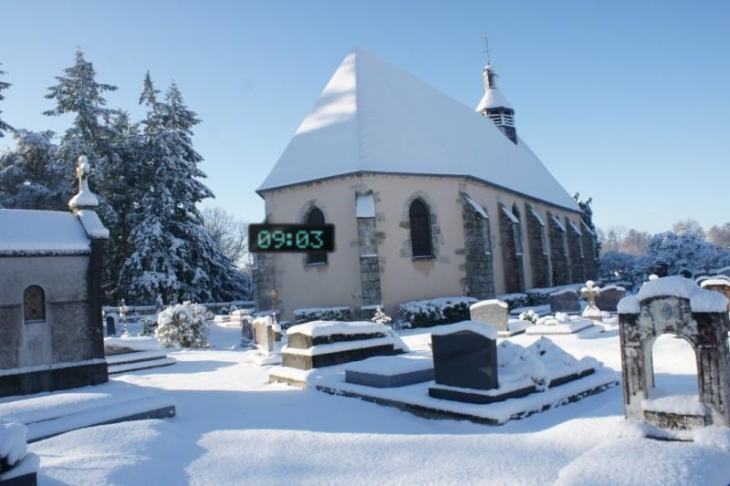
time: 9:03
